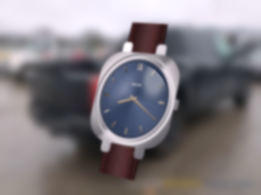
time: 8:20
